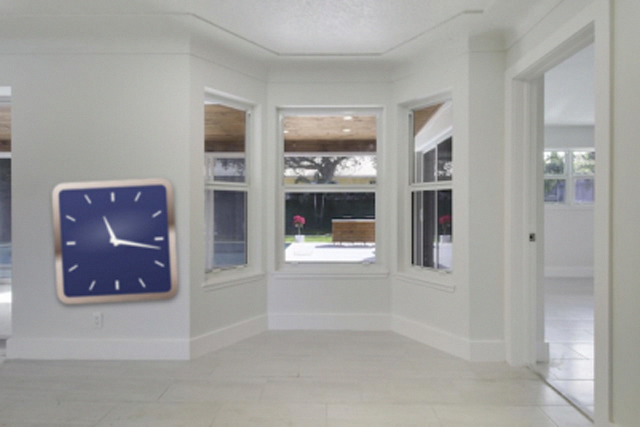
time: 11:17
